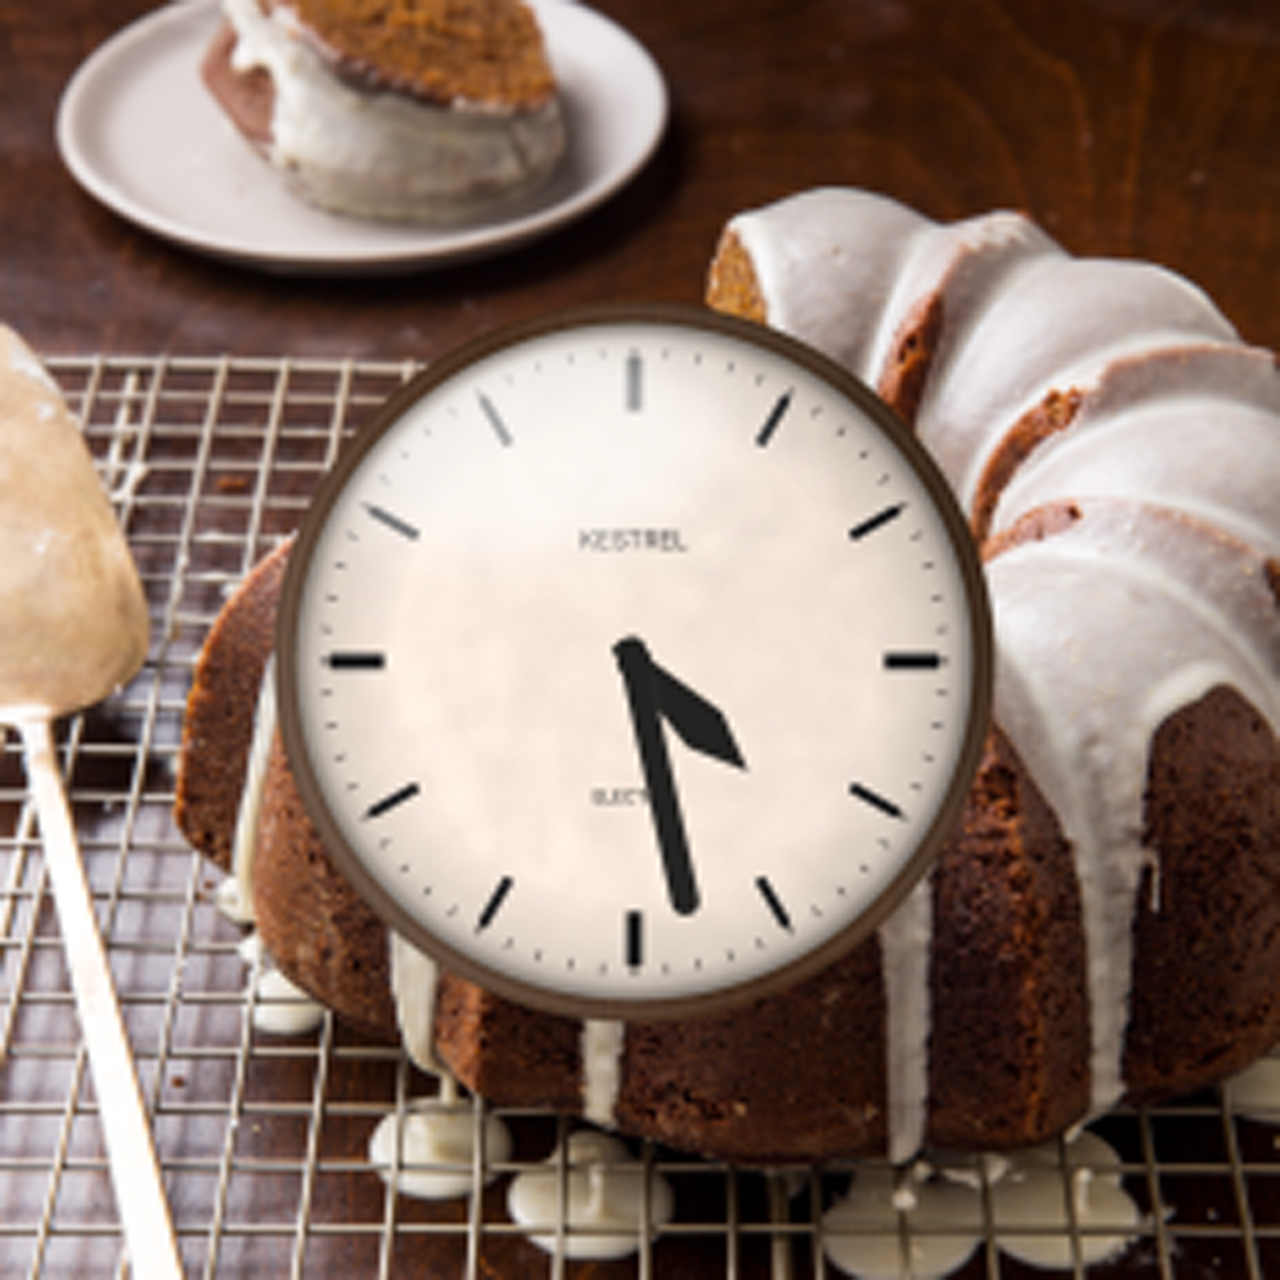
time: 4:28
